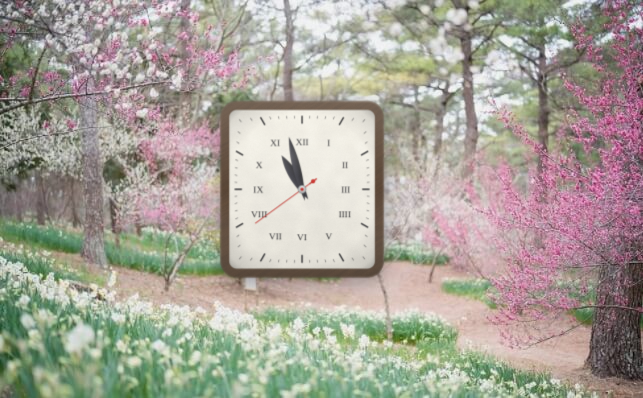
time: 10:57:39
